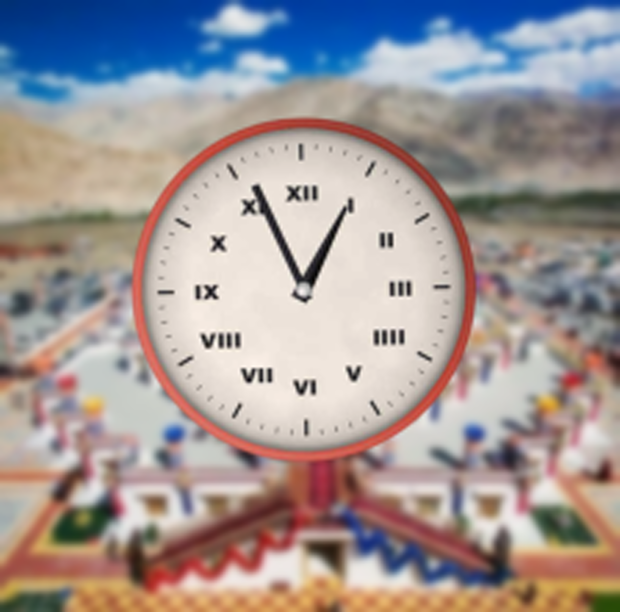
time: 12:56
